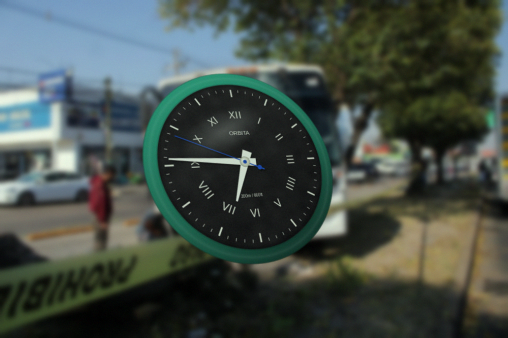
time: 6:45:49
